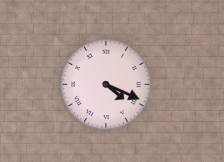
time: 4:19
